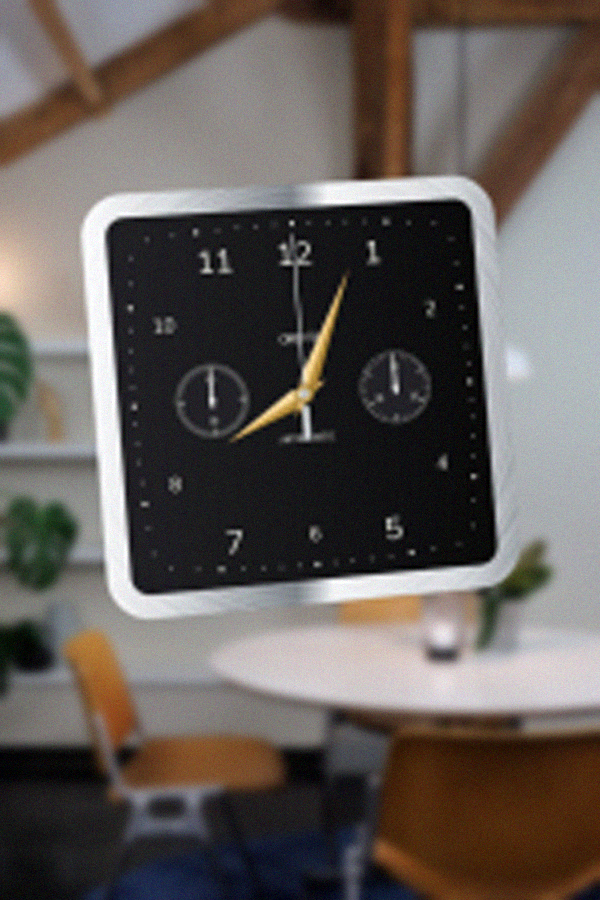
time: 8:04
